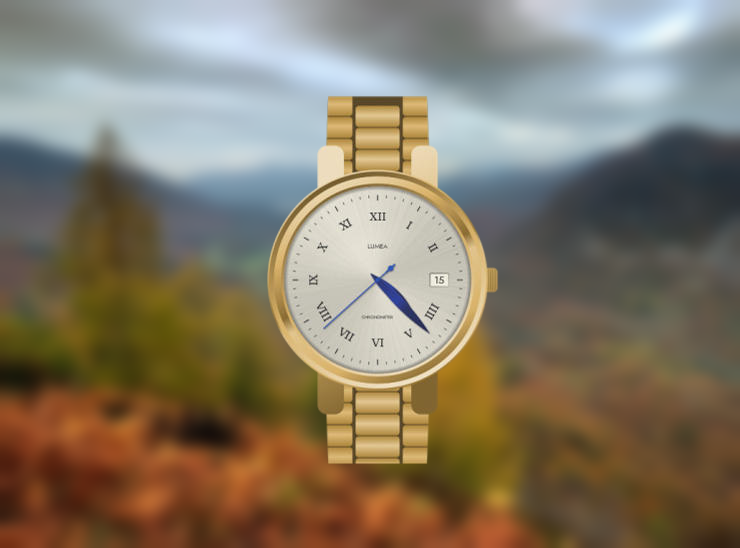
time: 4:22:38
